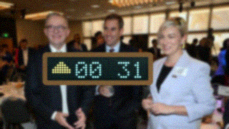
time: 0:31
